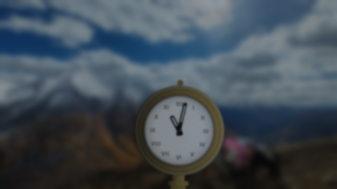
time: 11:02
